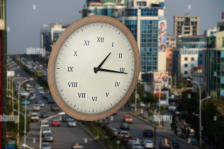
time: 1:16
